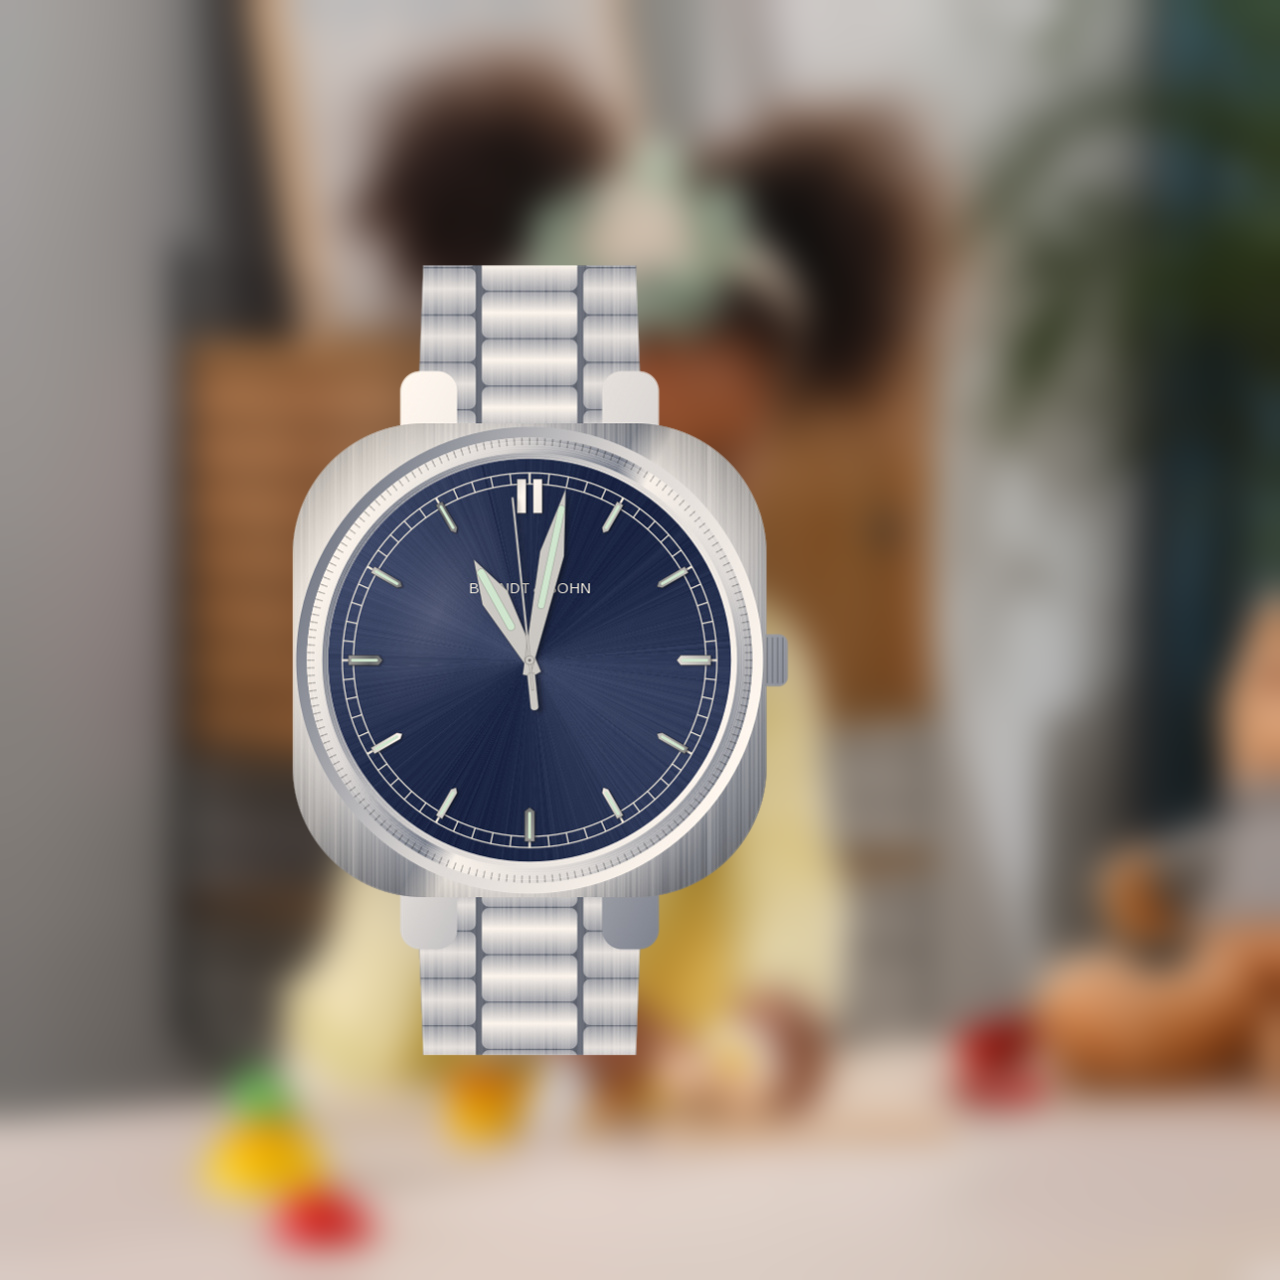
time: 11:01:59
